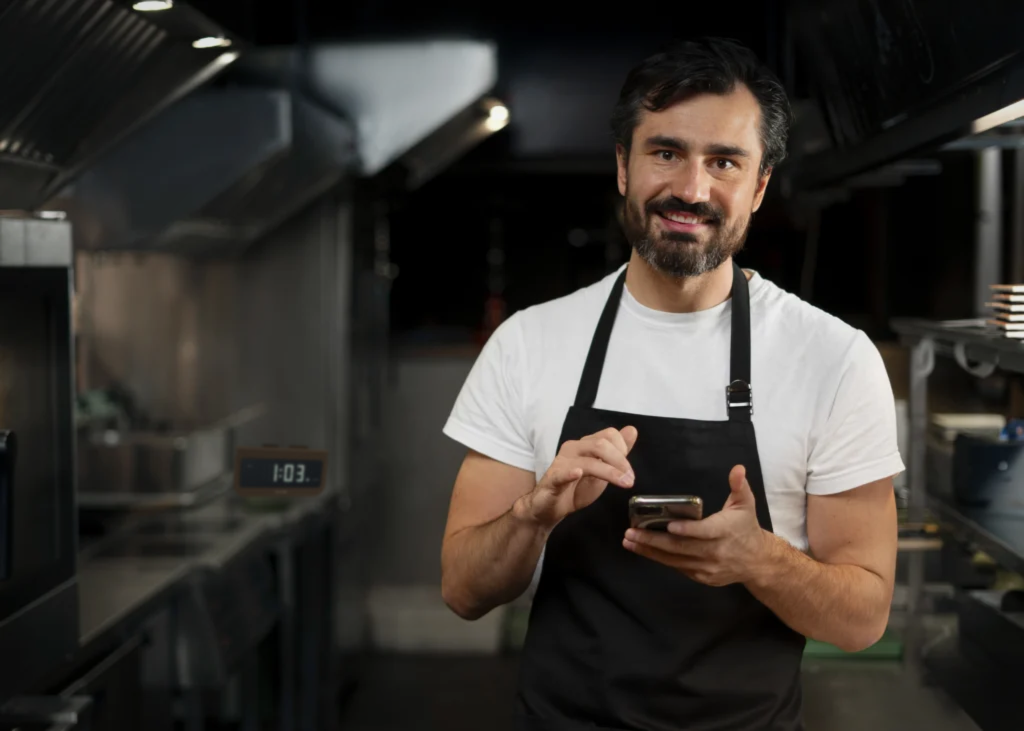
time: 1:03
